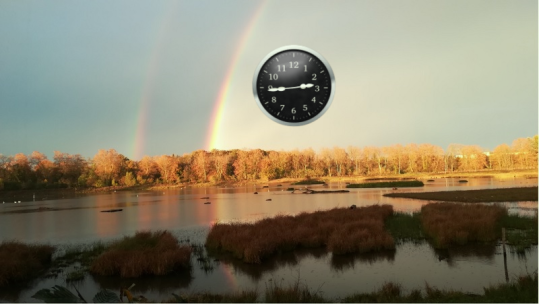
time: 2:44
